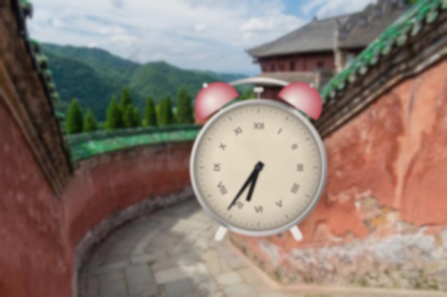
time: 6:36
